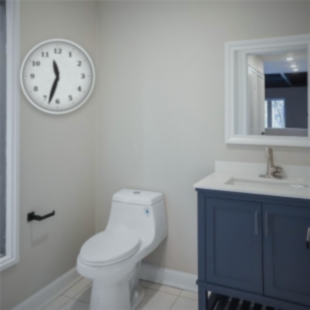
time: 11:33
